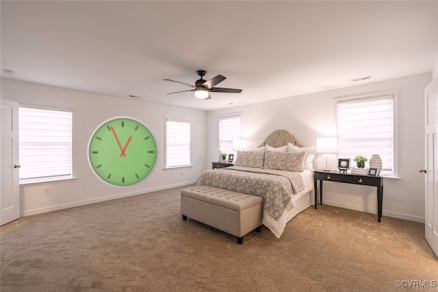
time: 12:56
